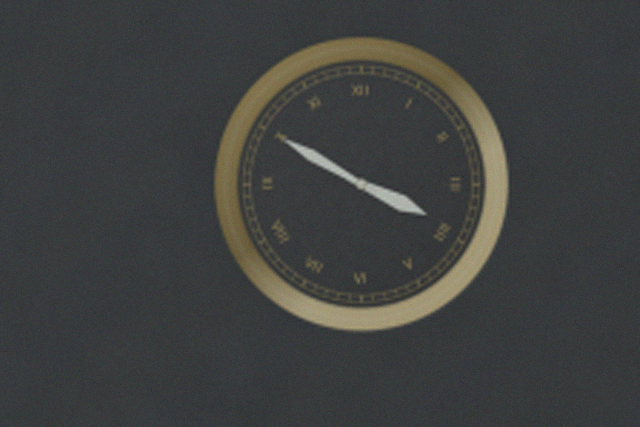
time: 3:50
